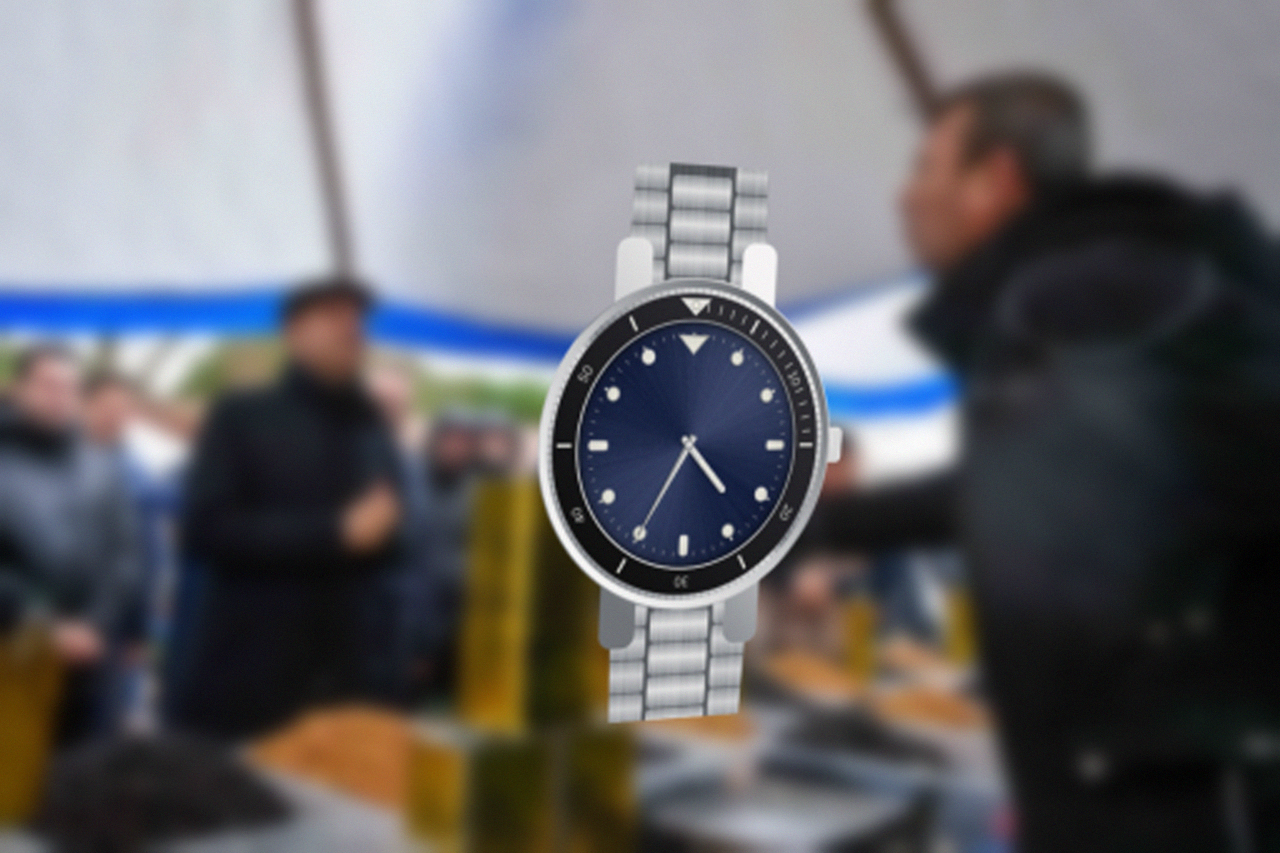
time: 4:35
